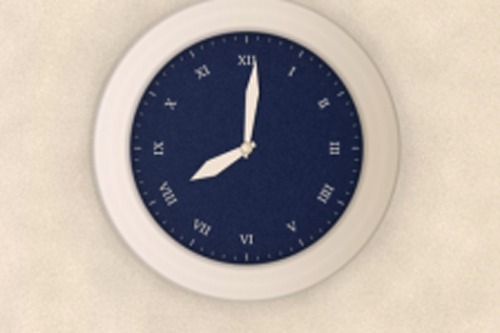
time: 8:01
